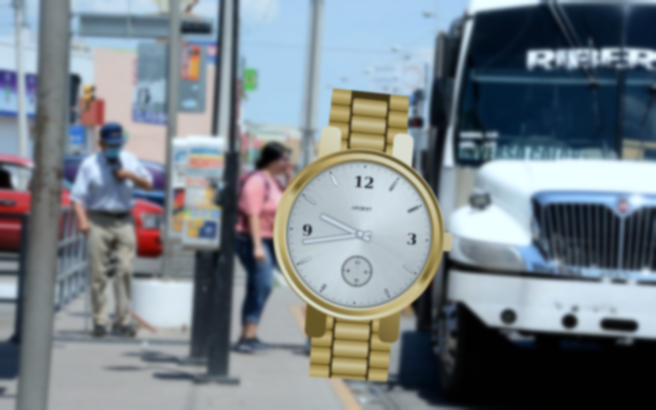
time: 9:43
